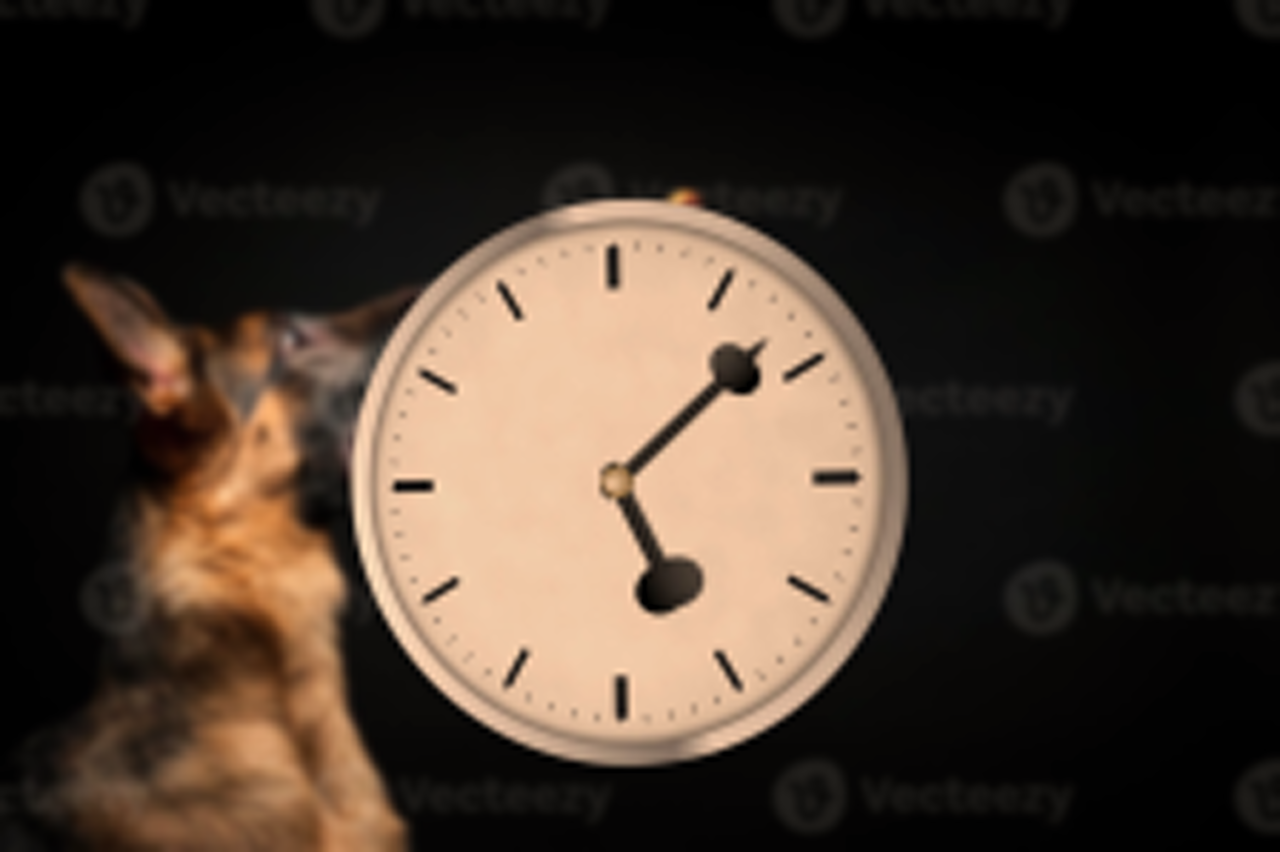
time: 5:08
